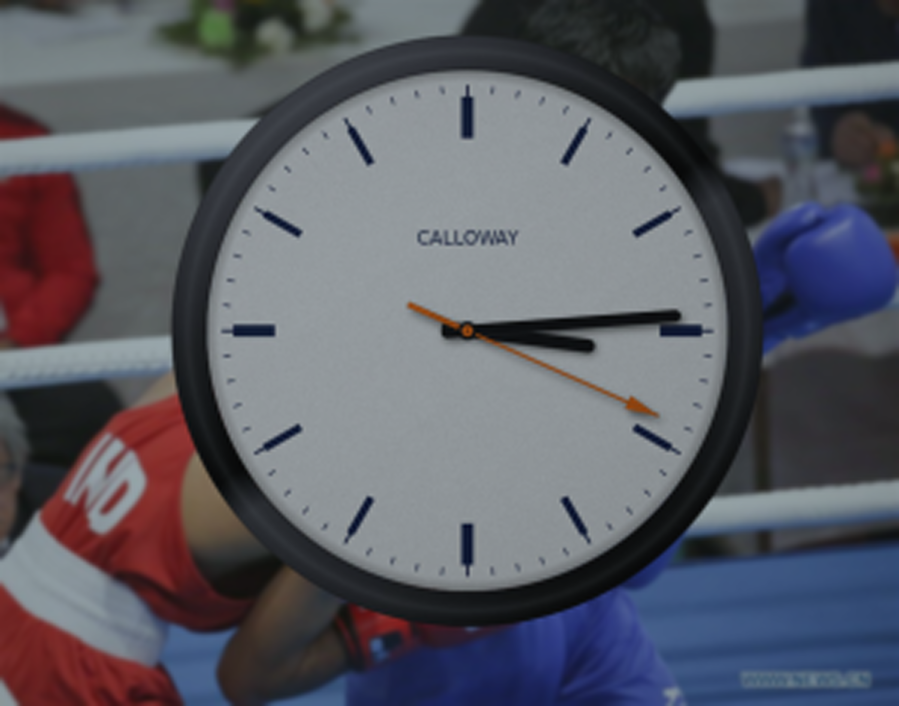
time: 3:14:19
